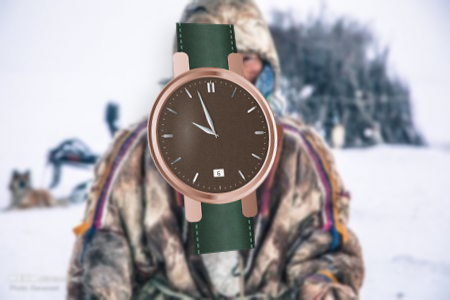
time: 9:57
